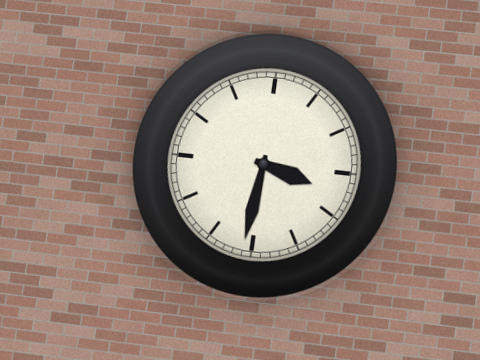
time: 3:31
